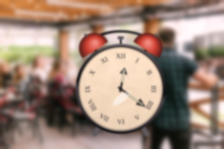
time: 12:21
